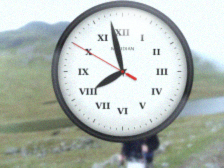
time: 7:57:50
